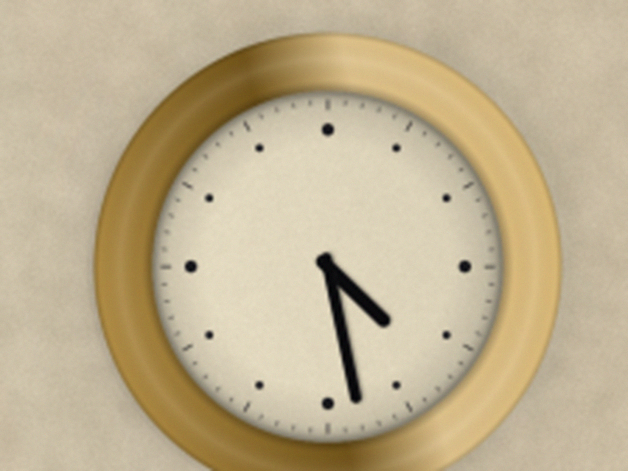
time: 4:28
